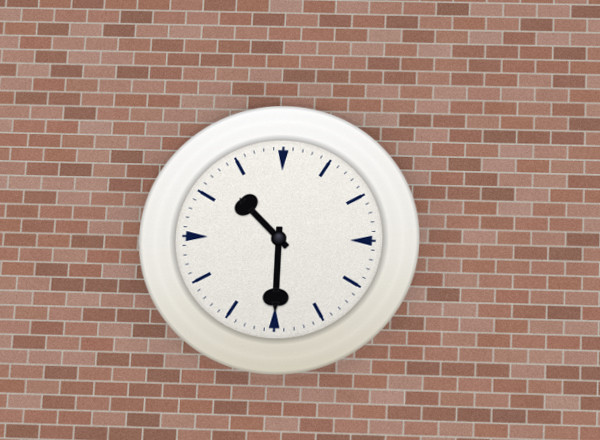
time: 10:30
